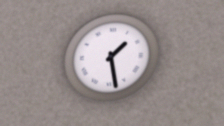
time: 1:28
